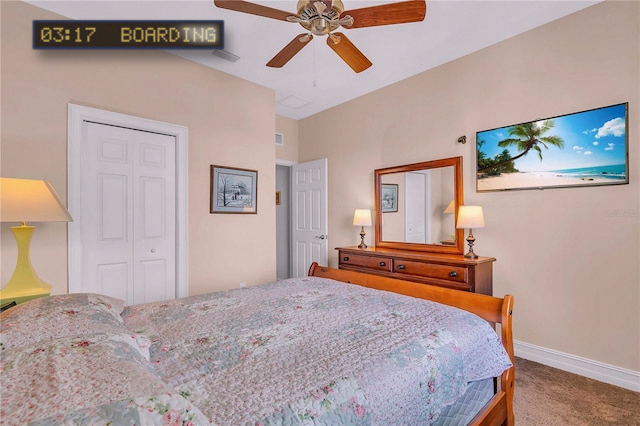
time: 3:17
